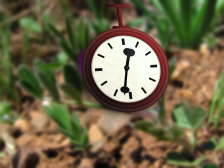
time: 12:32
